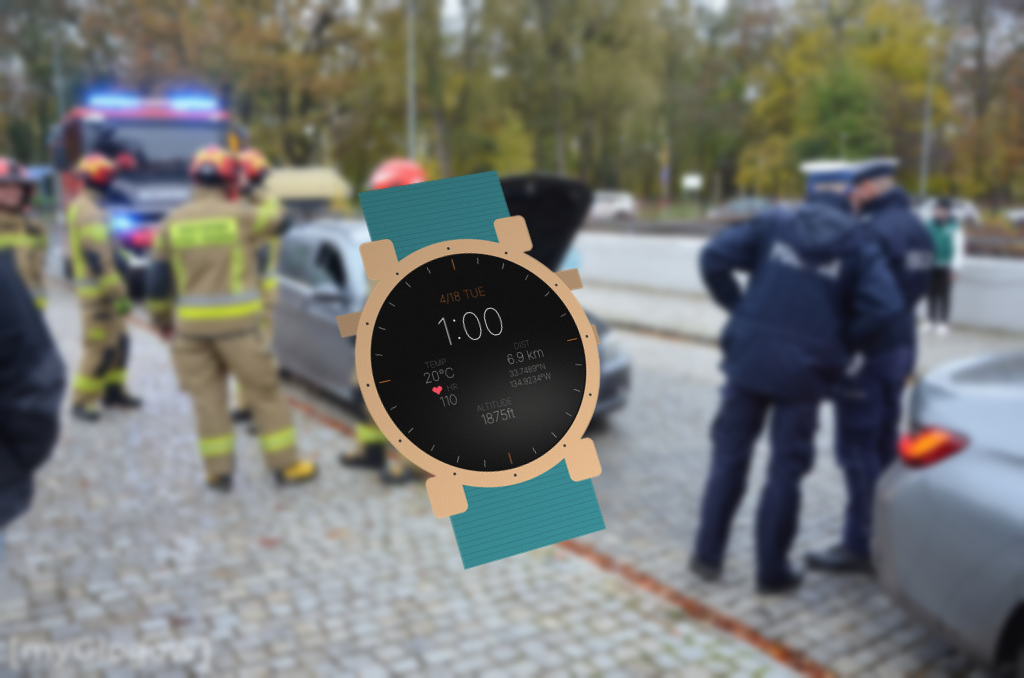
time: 1:00
